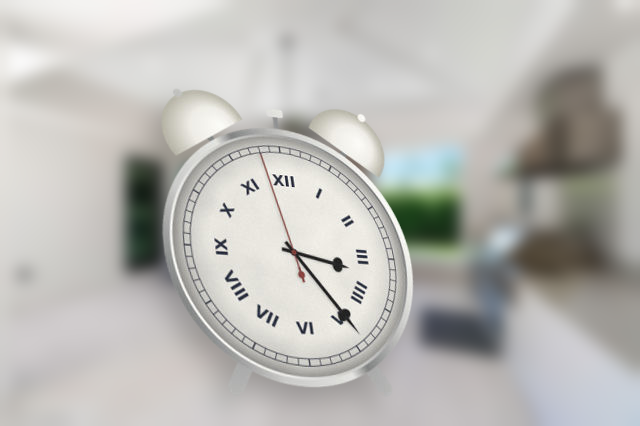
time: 3:23:58
